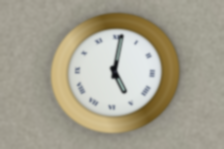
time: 5:01
